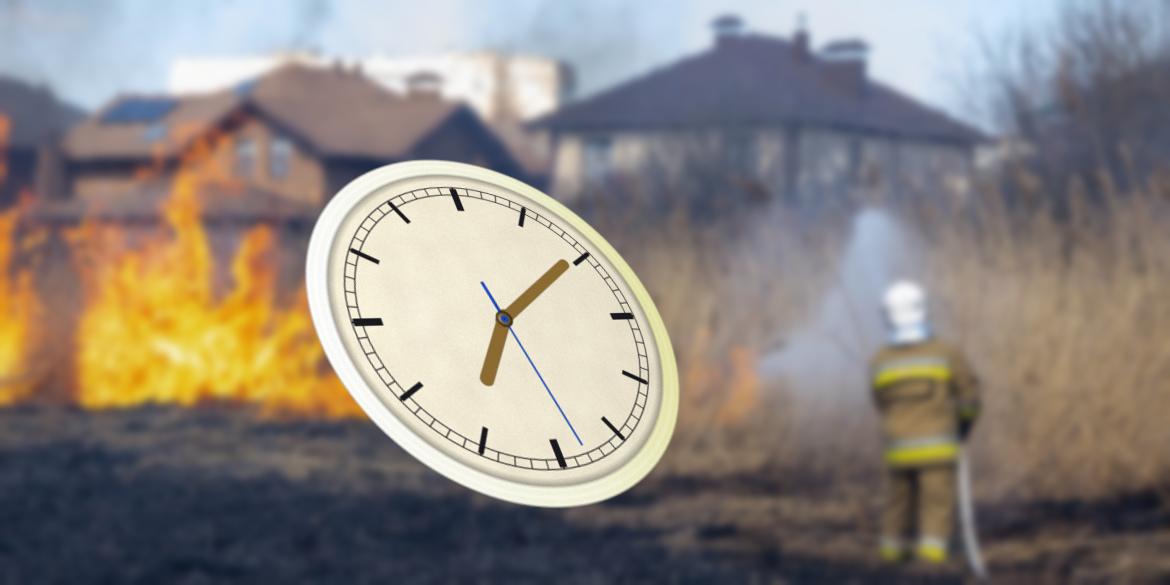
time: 7:09:28
